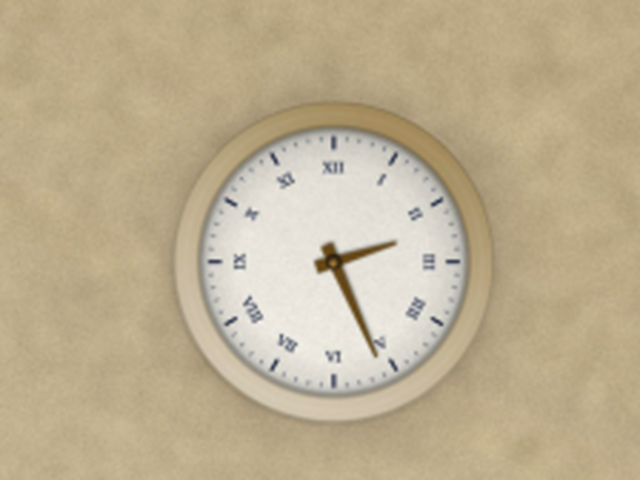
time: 2:26
